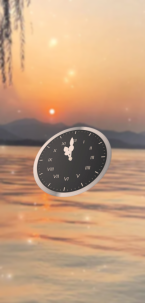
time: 10:59
